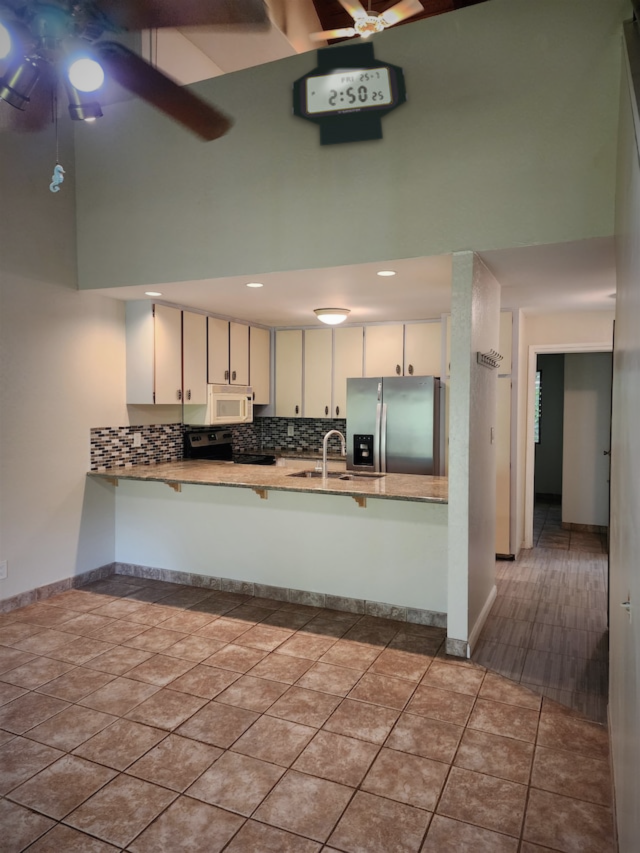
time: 2:50
